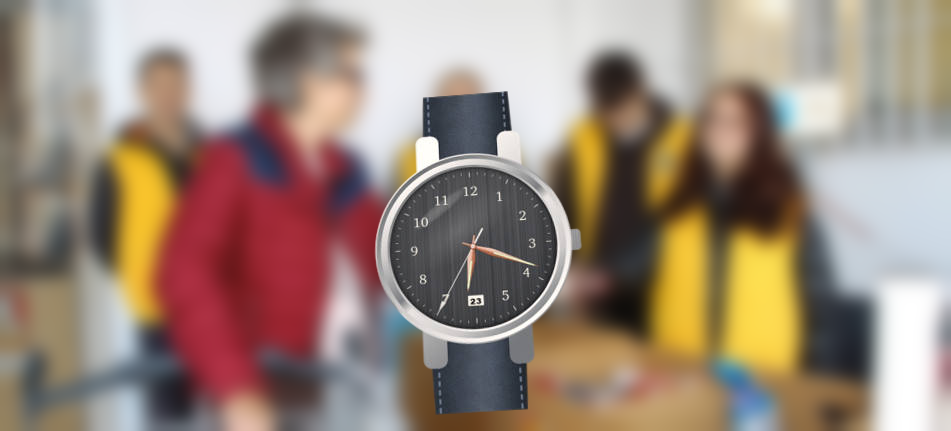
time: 6:18:35
